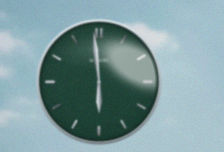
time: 5:59
